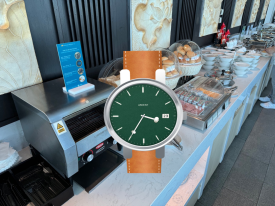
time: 3:35
